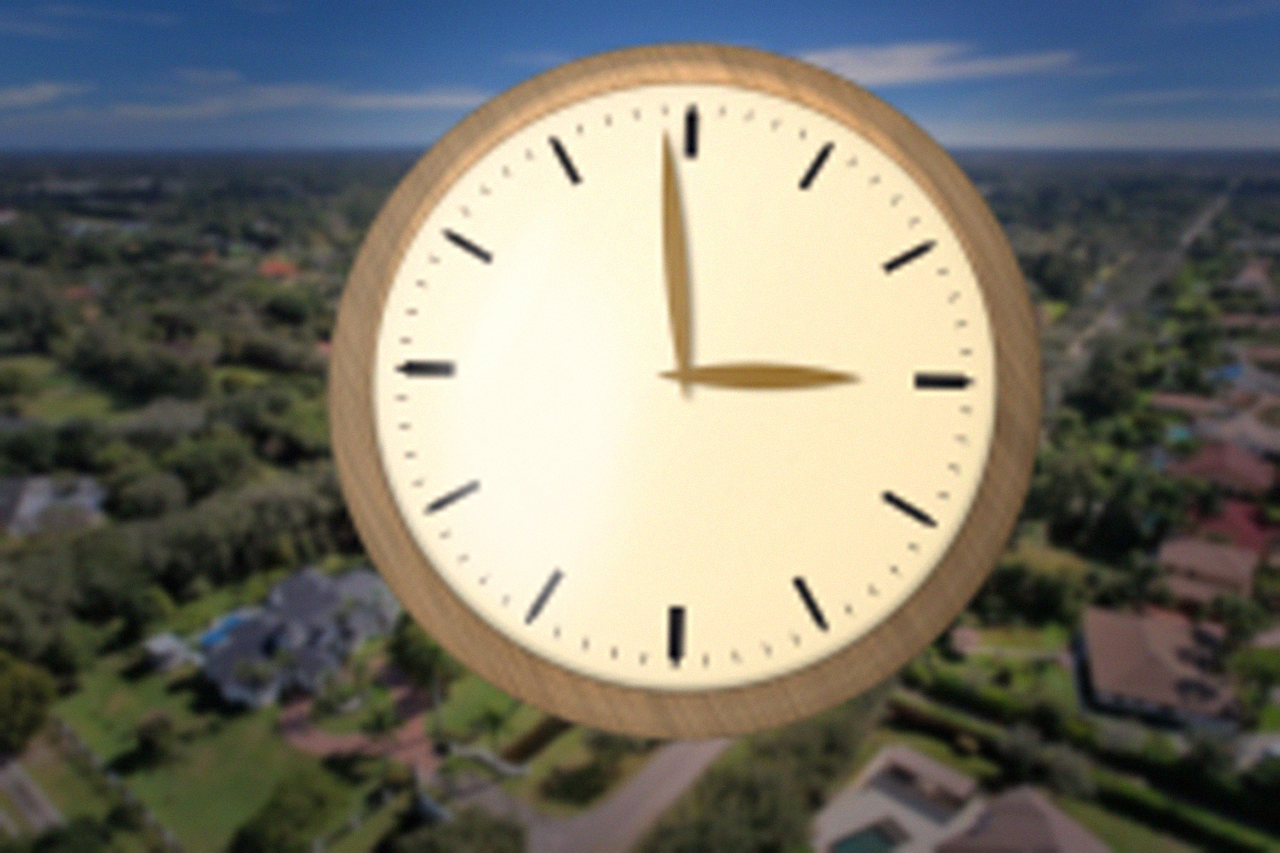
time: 2:59
